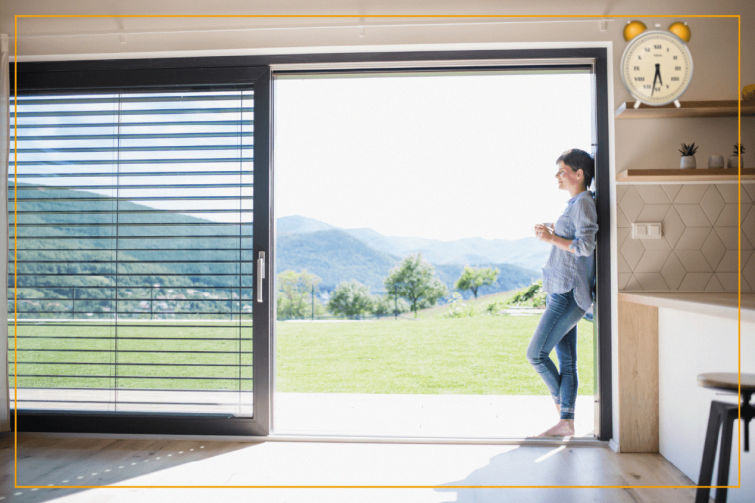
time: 5:32
